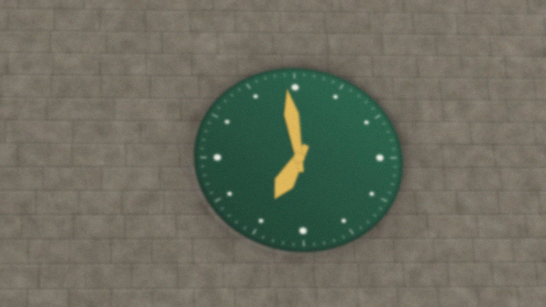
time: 6:59
